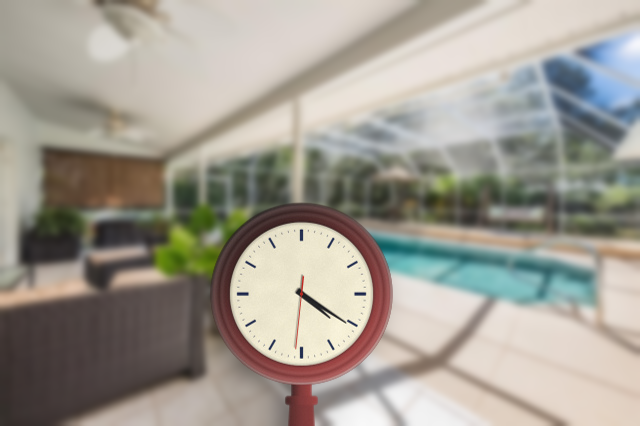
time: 4:20:31
